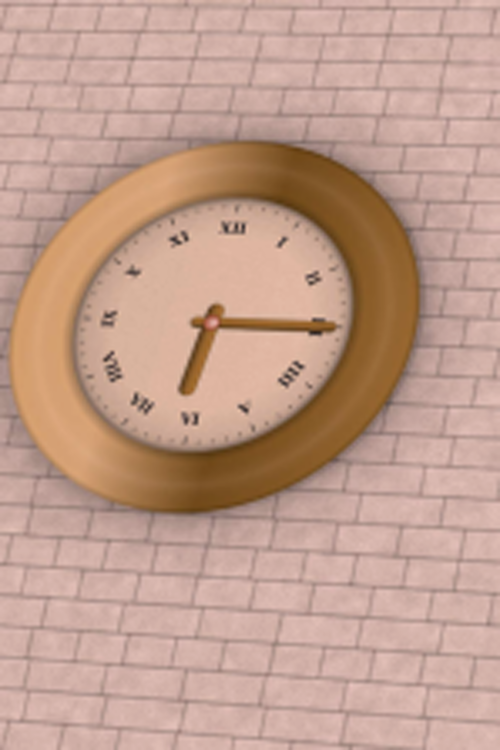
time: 6:15
